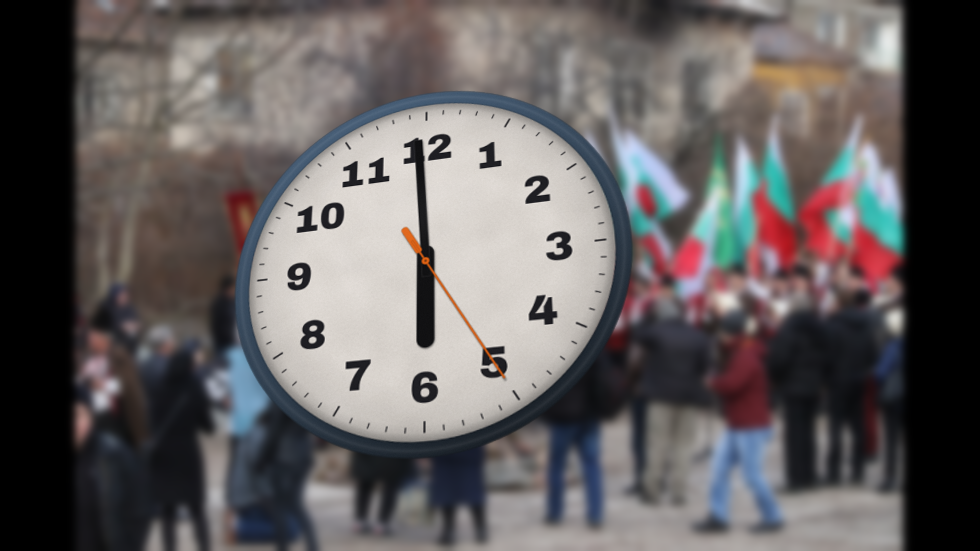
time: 5:59:25
